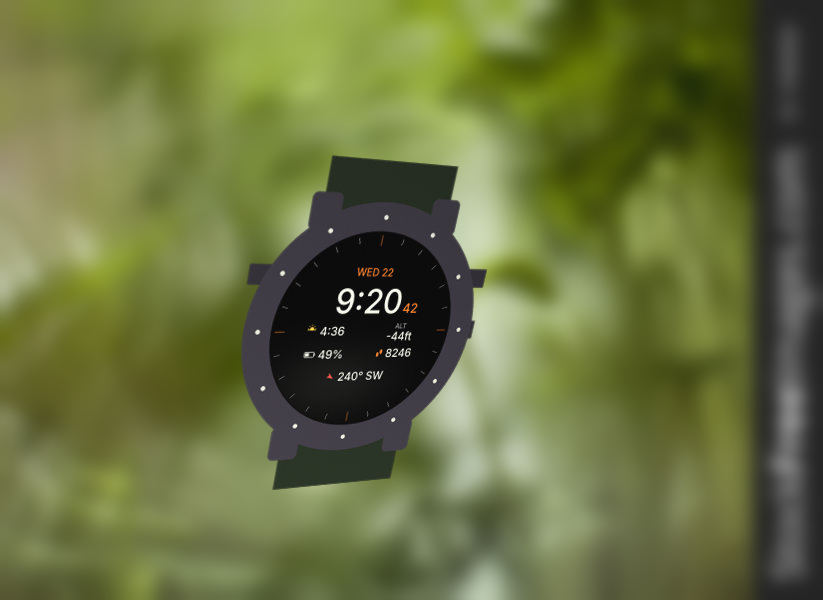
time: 9:20:42
